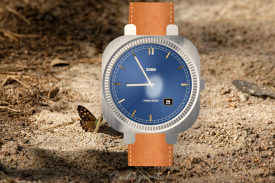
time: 8:55
